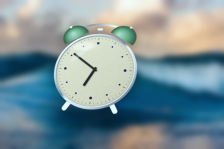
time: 6:51
